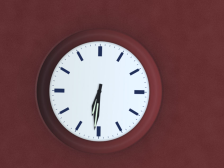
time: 6:31
